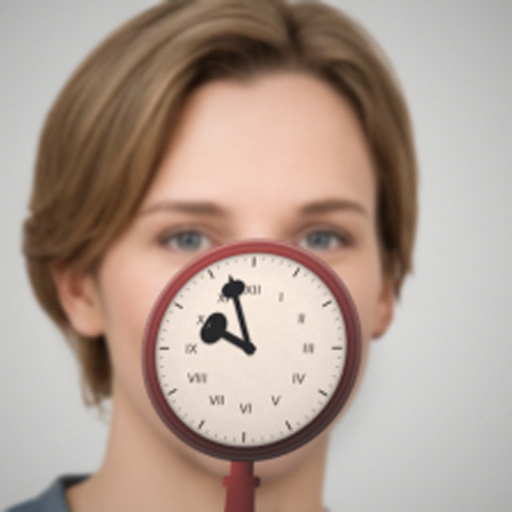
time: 9:57
